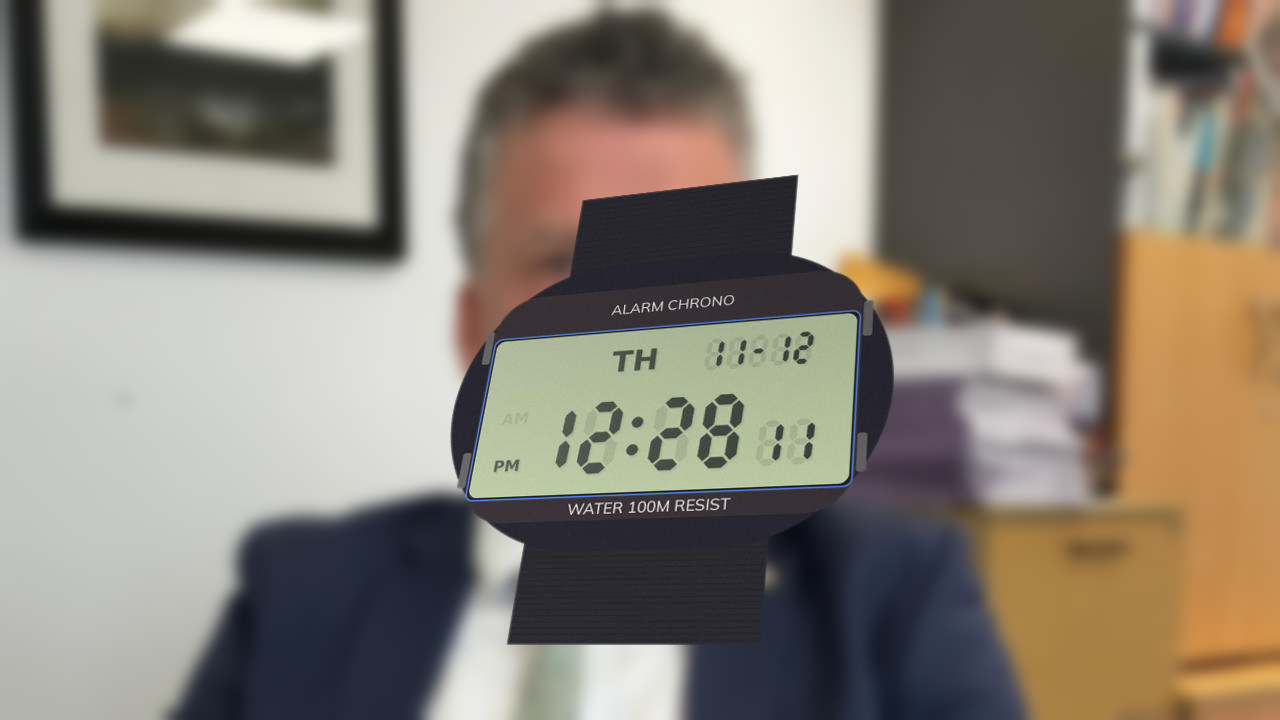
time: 12:28:11
